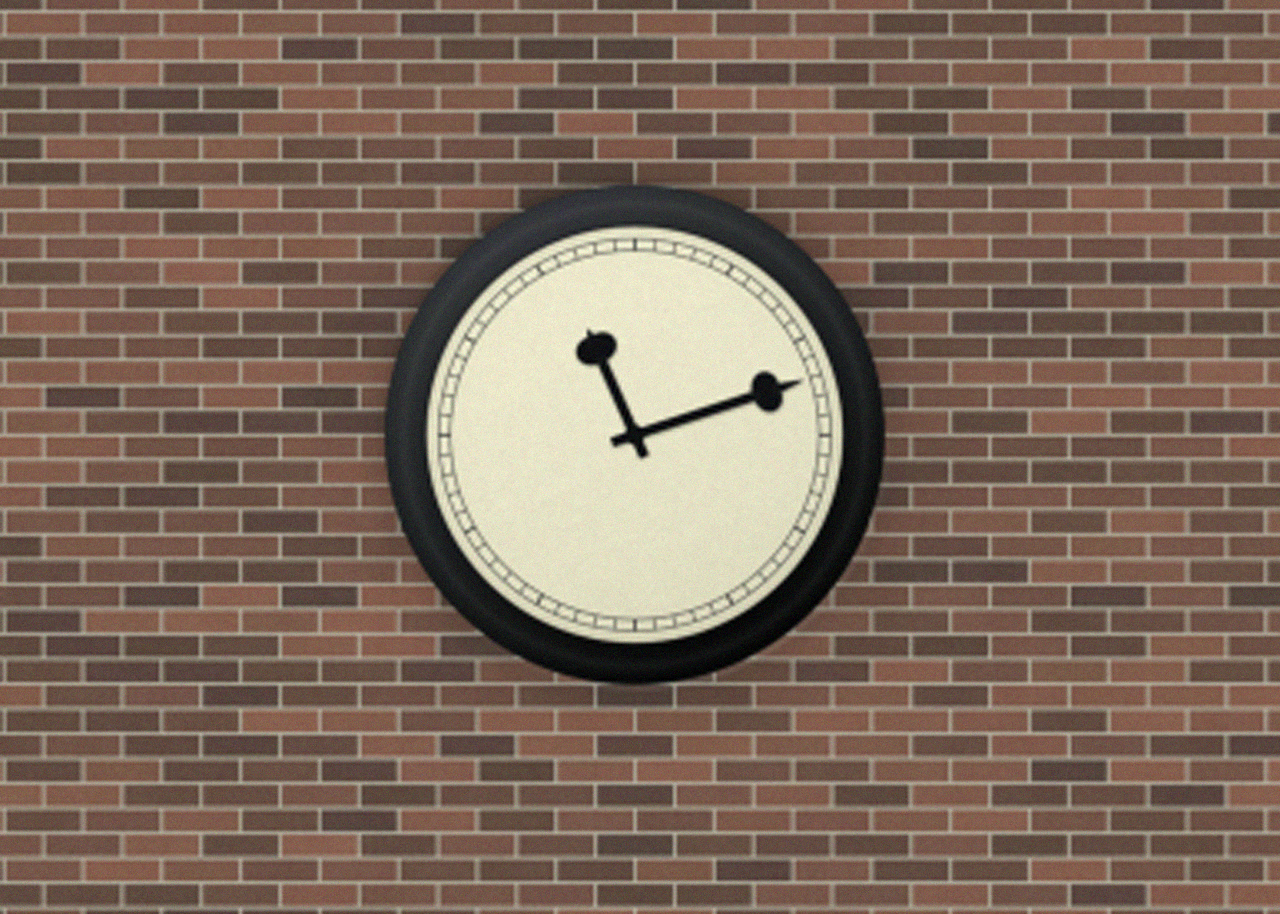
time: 11:12
